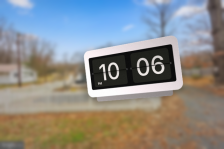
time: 10:06
